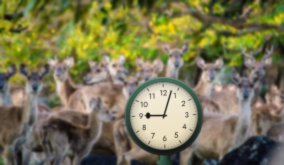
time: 9:03
